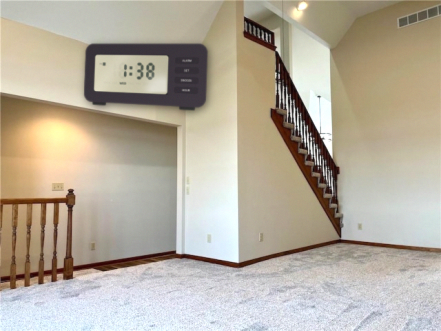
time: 1:38
